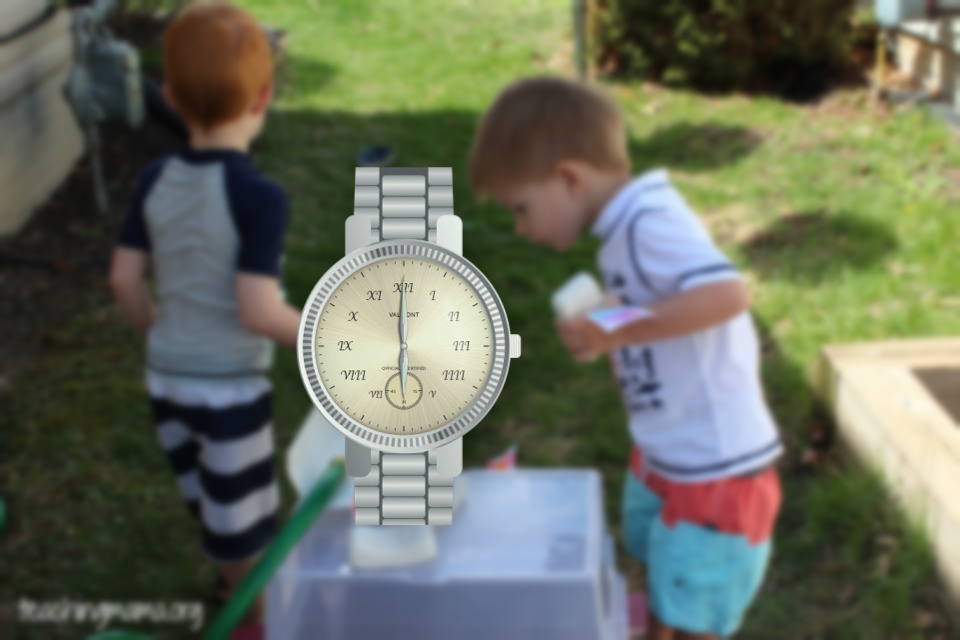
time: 6:00
